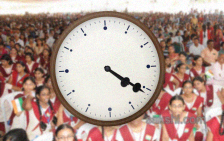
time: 4:21
